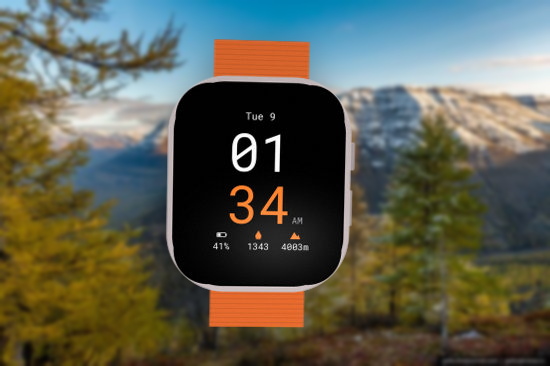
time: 1:34
